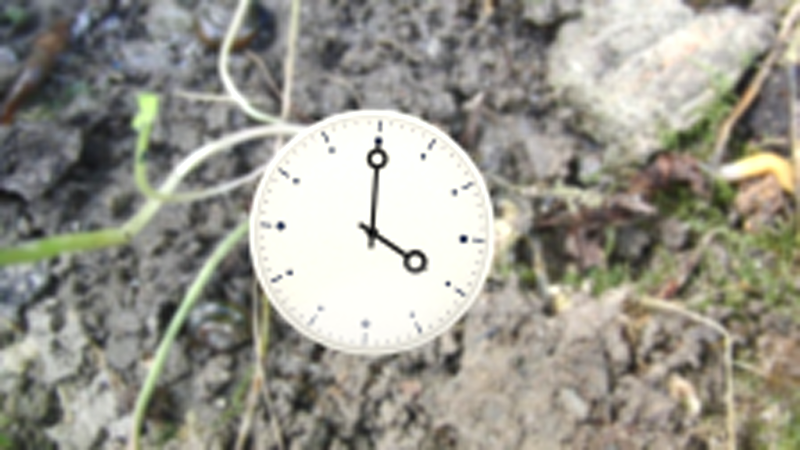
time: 4:00
